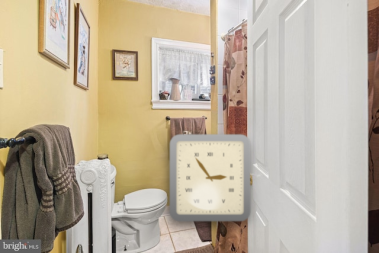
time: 2:54
